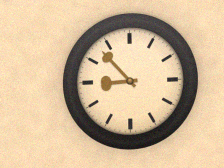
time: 8:53
